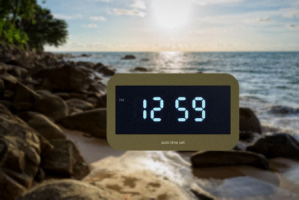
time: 12:59
